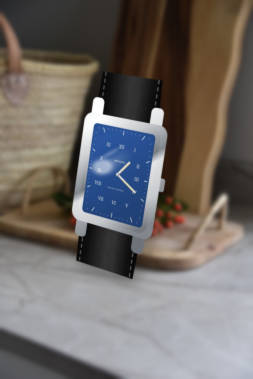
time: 1:20
